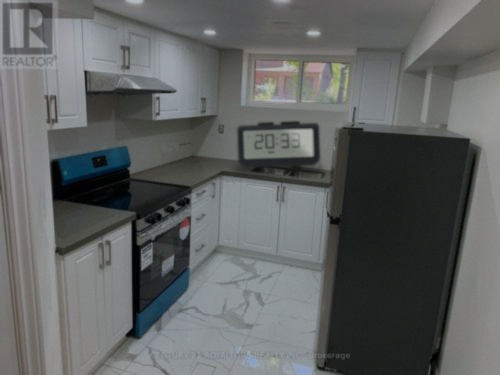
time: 20:33
